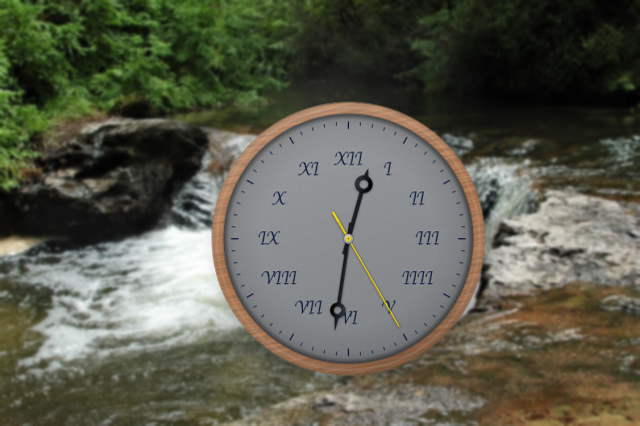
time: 12:31:25
